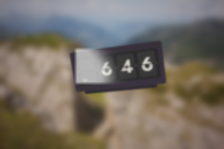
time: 6:46
